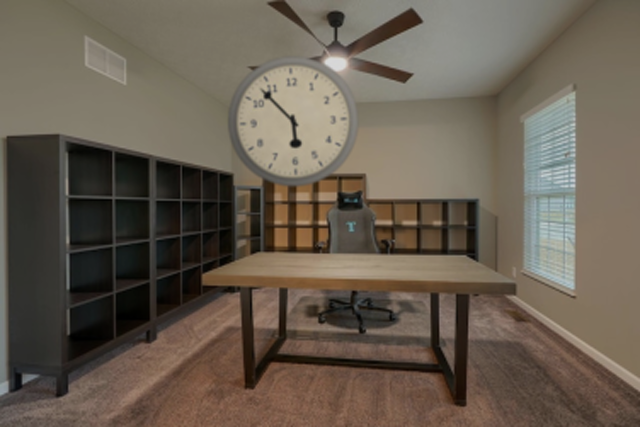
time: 5:53
